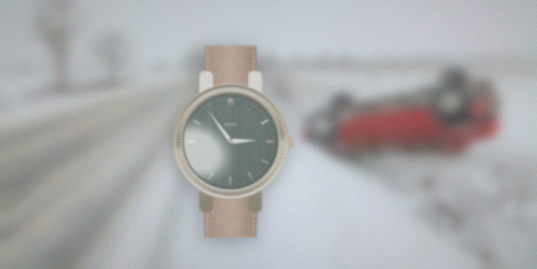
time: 2:54
